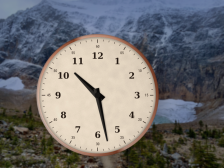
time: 10:28
